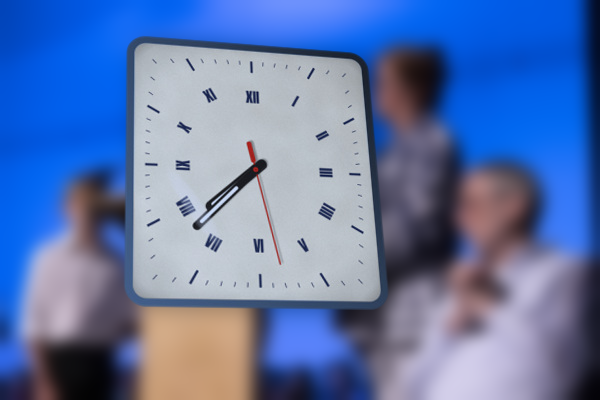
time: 7:37:28
